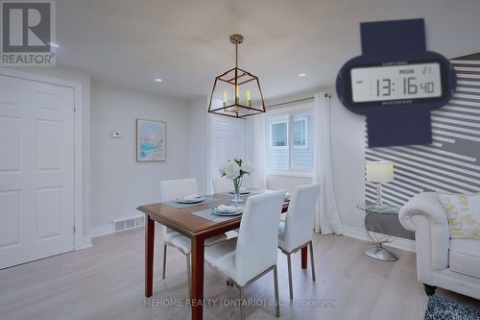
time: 13:16:40
